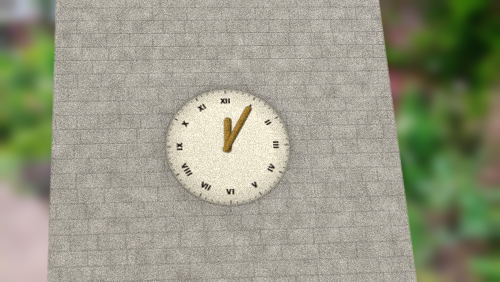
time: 12:05
